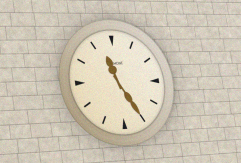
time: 11:25
